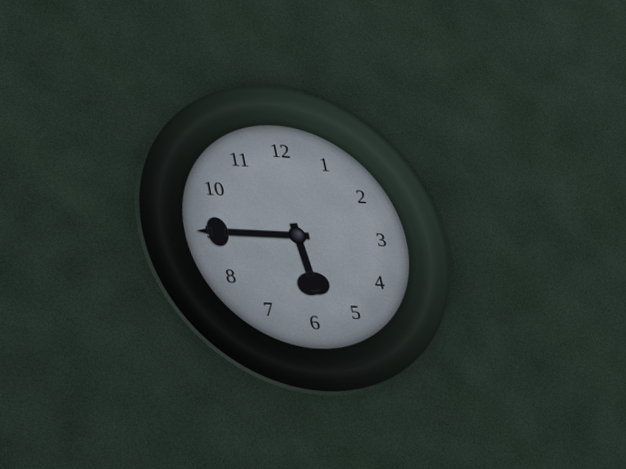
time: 5:45
